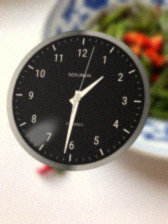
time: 1:31:02
